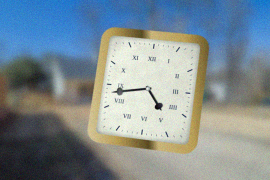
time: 4:43
